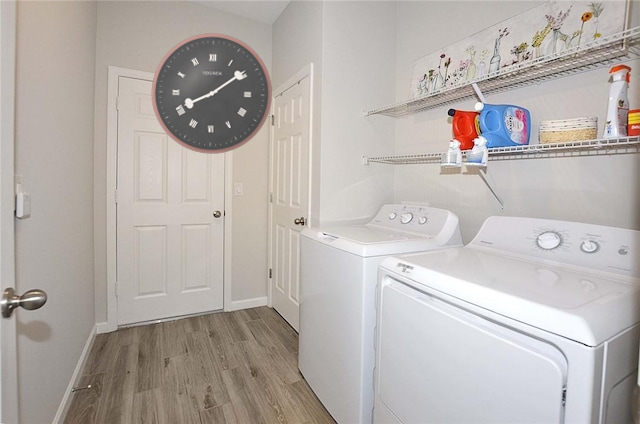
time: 8:09
